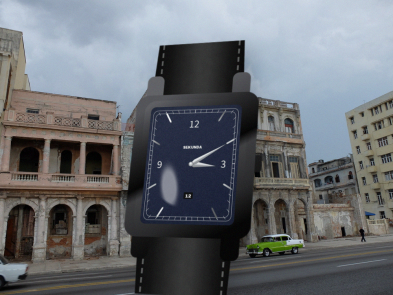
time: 3:10
